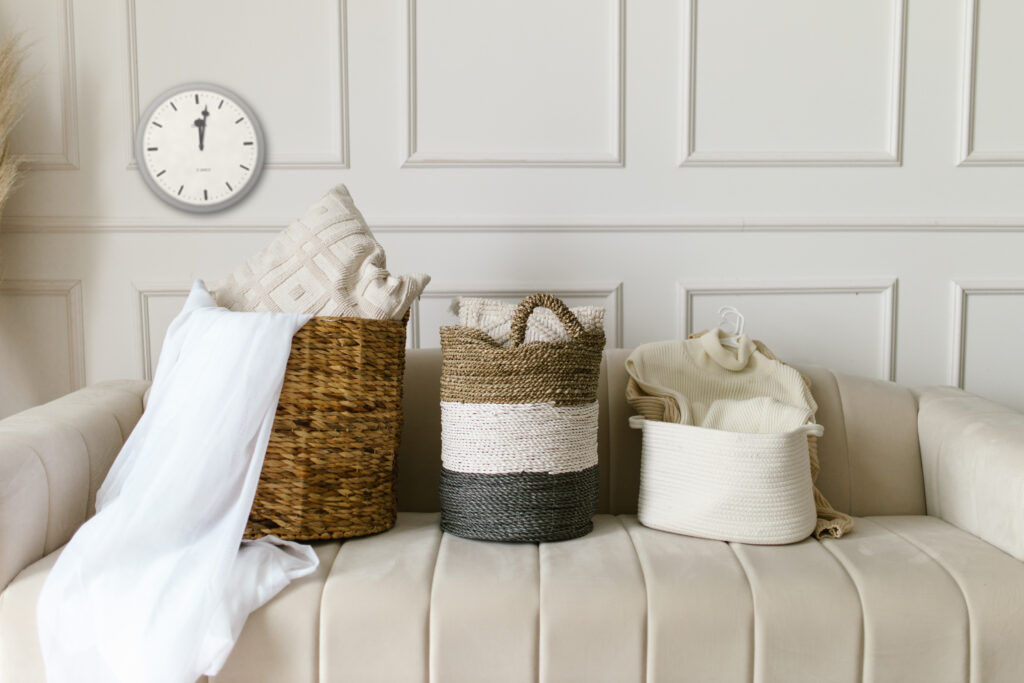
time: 12:02
